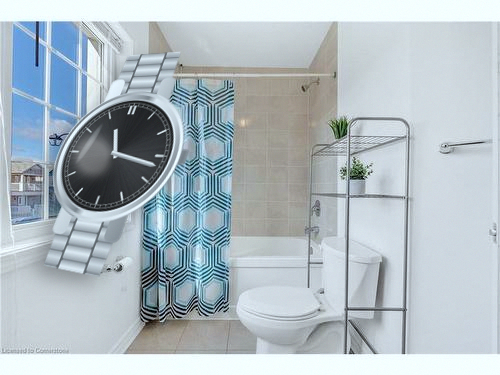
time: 11:17
